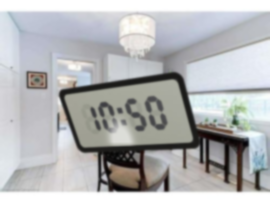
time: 10:50
